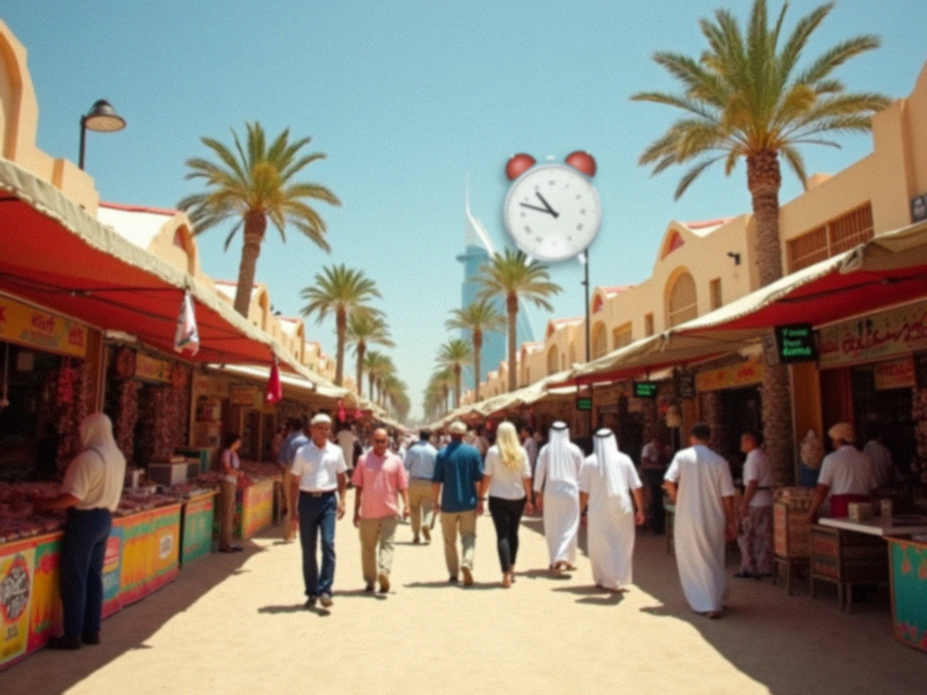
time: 10:48
